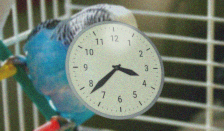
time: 3:38
